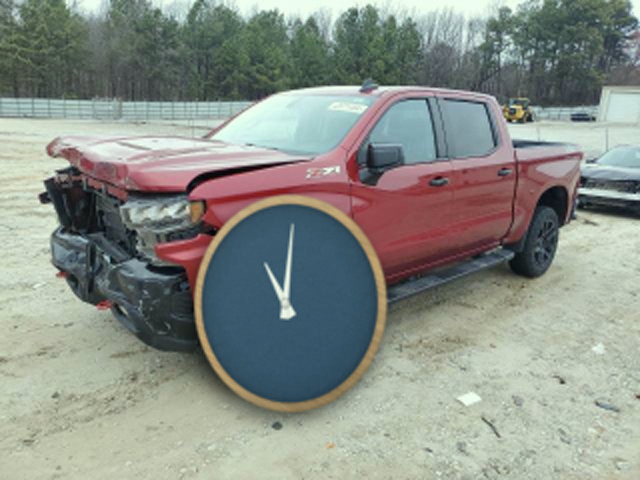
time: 11:01
